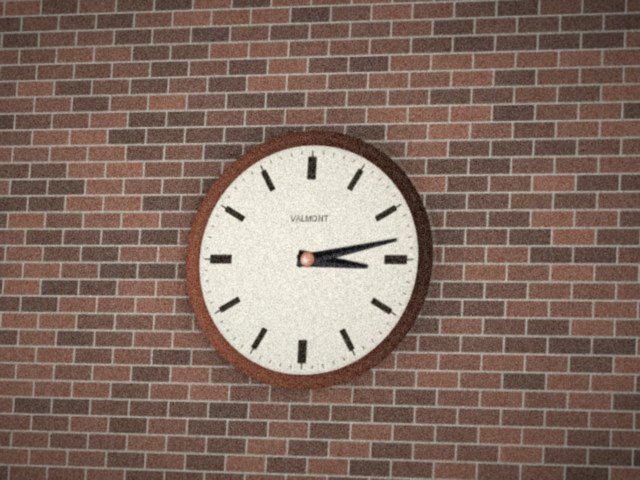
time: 3:13
